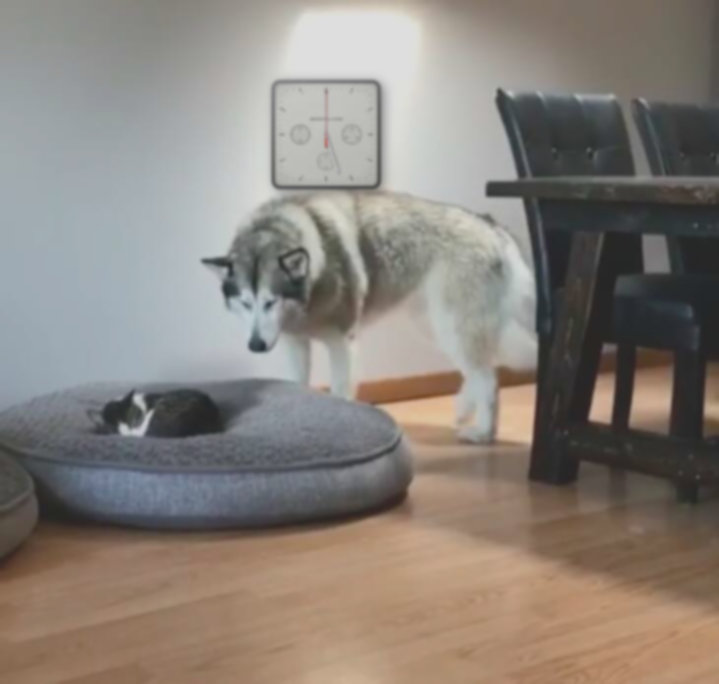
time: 5:27
